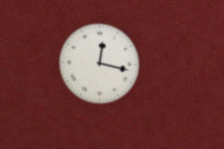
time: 12:17
